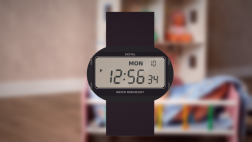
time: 12:56:34
